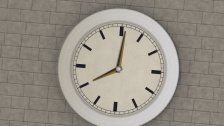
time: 8:01
